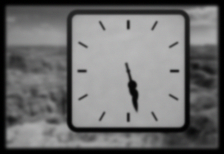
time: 5:28
